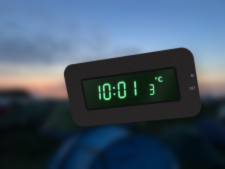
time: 10:01
